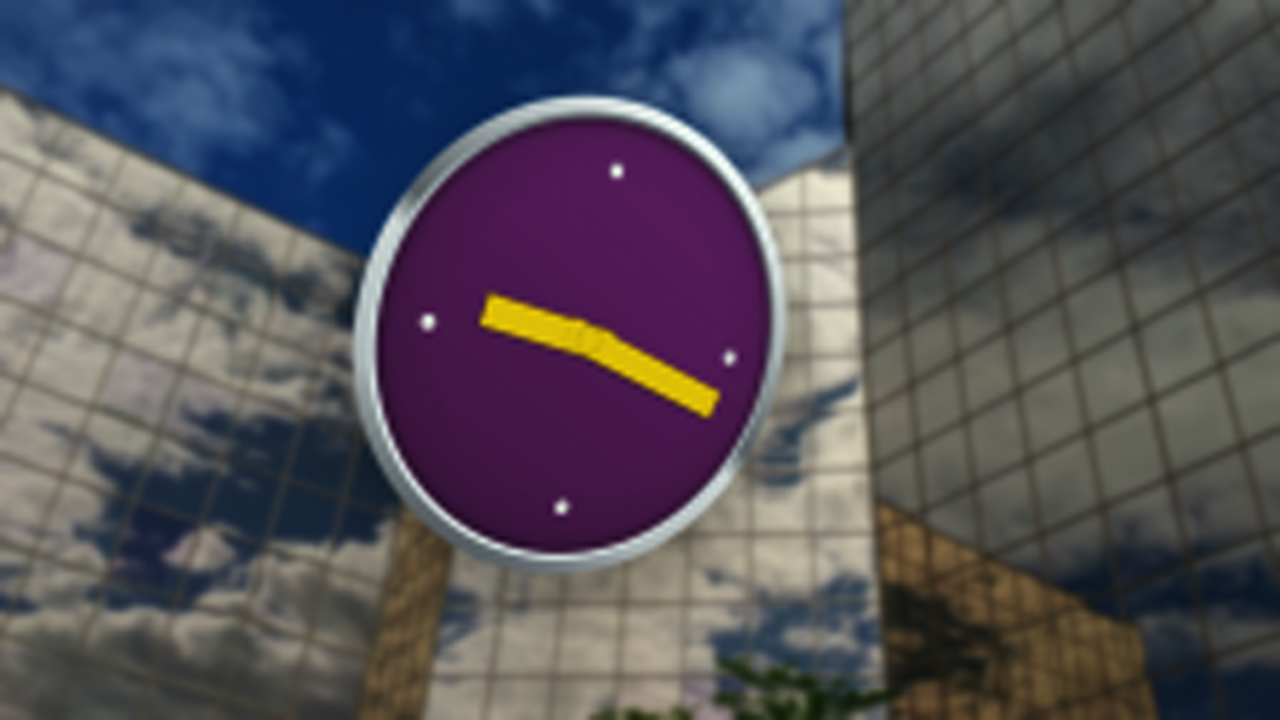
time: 9:18
